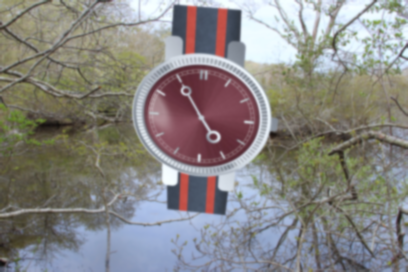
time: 4:55
